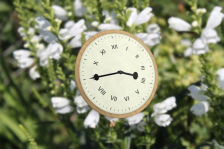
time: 3:45
